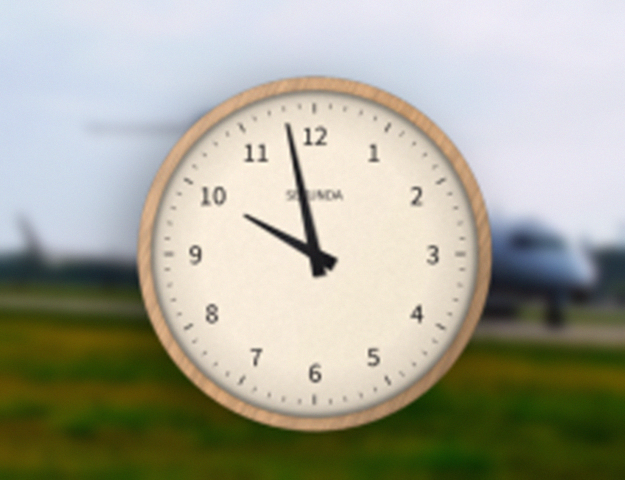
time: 9:58
